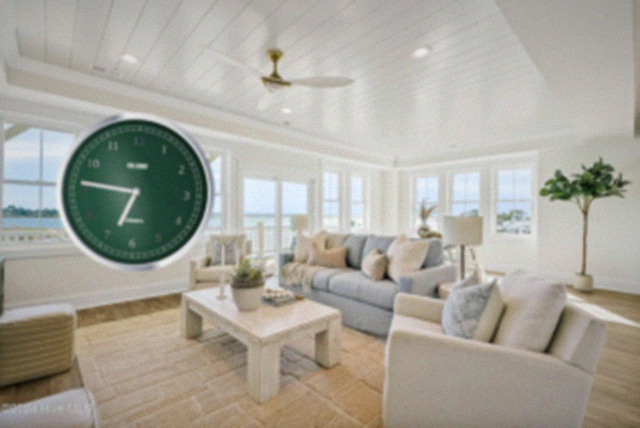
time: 6:46
